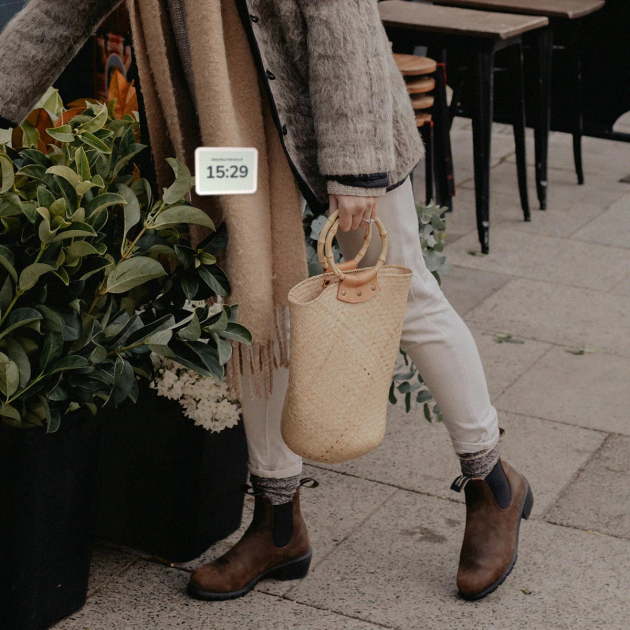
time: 15:29
